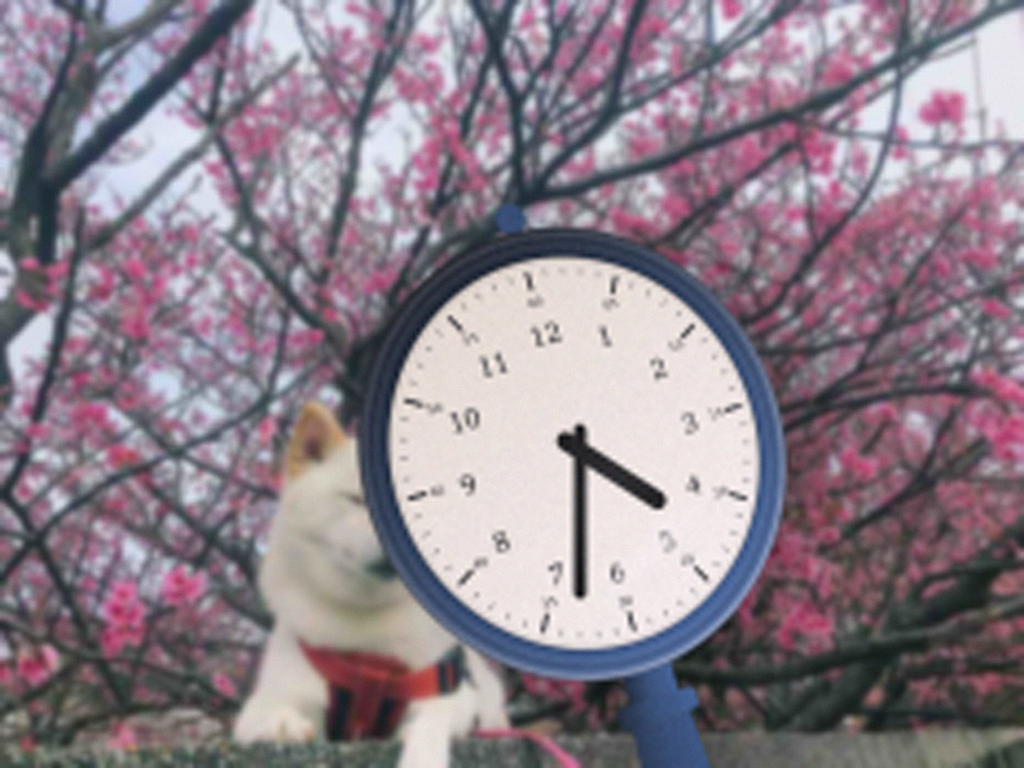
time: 4:33
